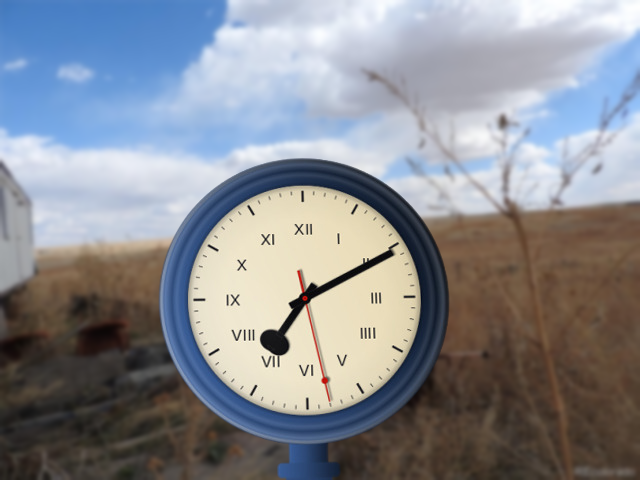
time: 7:10:28
